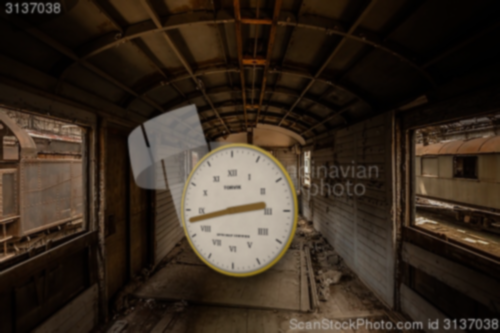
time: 2:43
